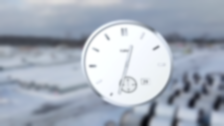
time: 12:33
